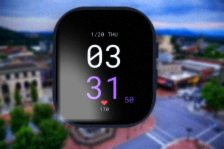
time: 3:31
